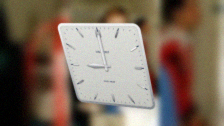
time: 9:00
